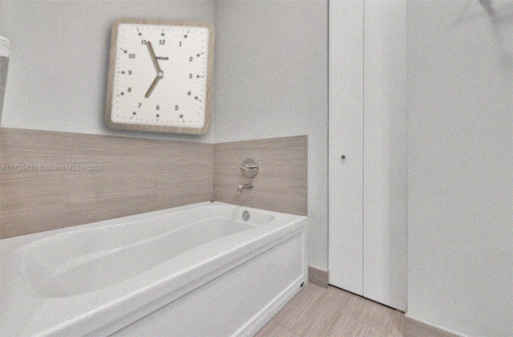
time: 6:56
